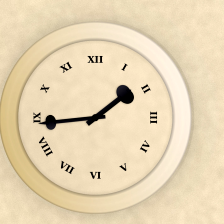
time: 1:44
